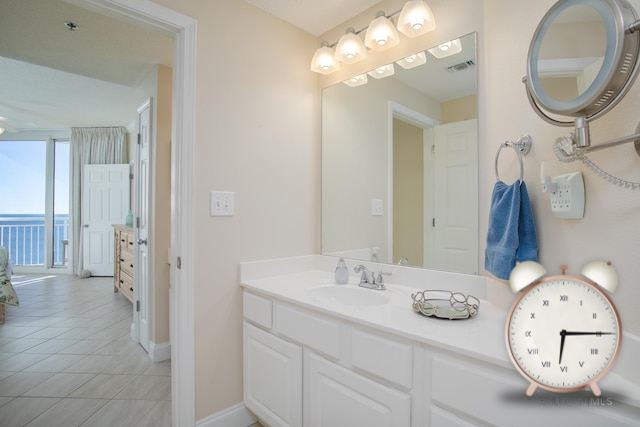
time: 6:15
